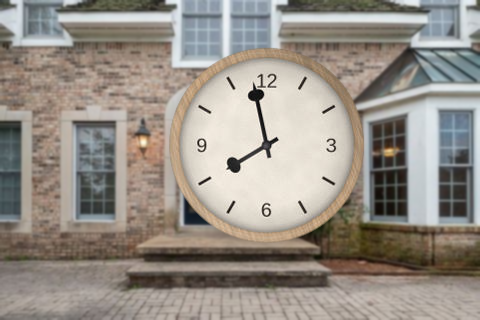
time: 7:58
